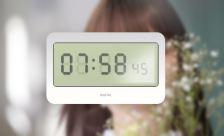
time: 7:58:45
